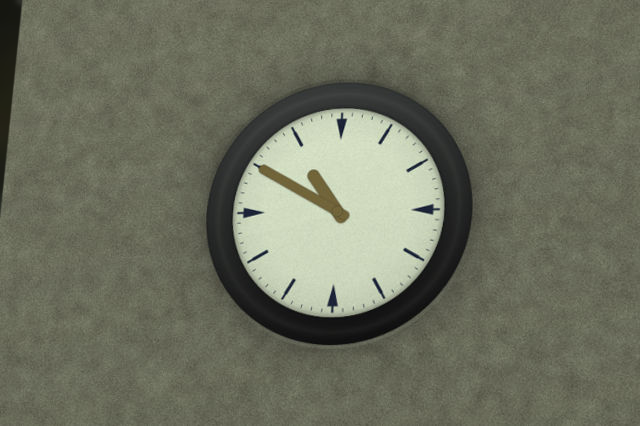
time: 10:50
